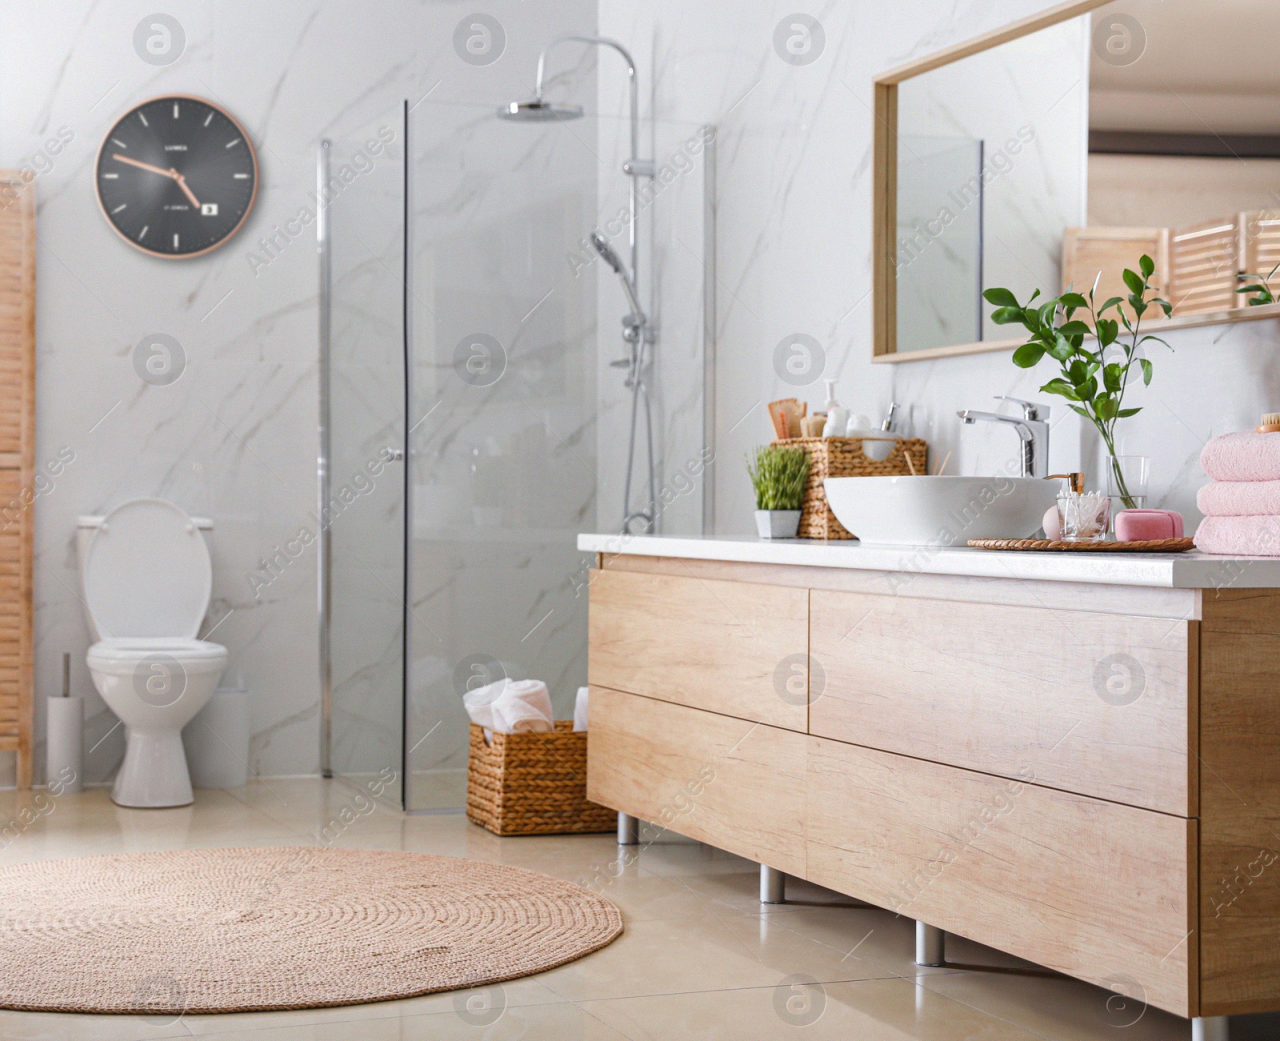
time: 4:48
